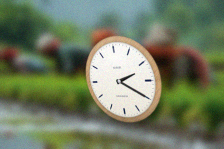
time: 2:20
